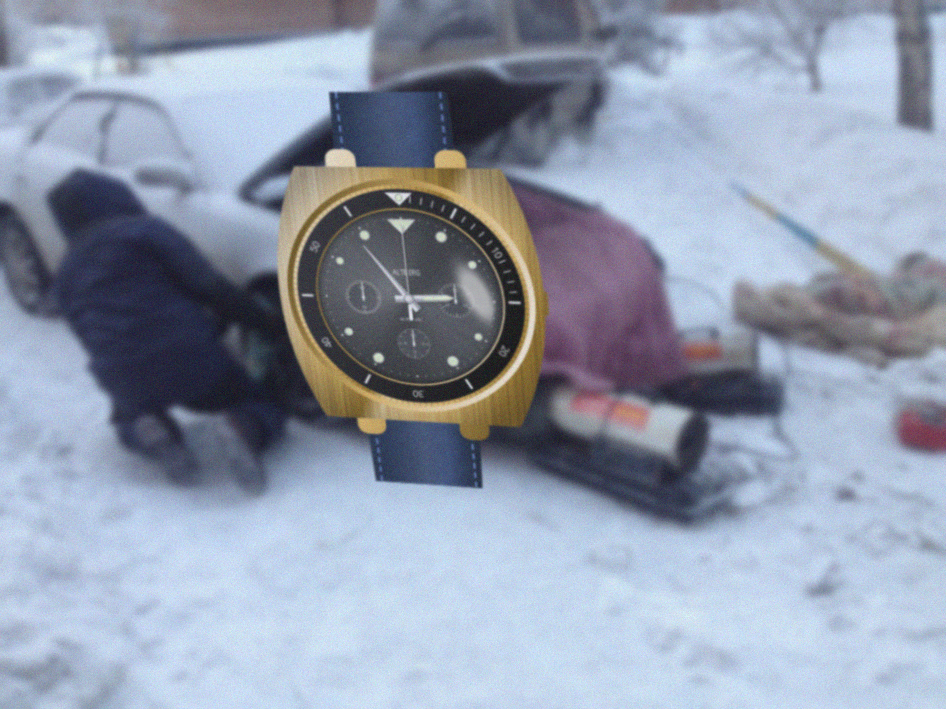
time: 2:54
